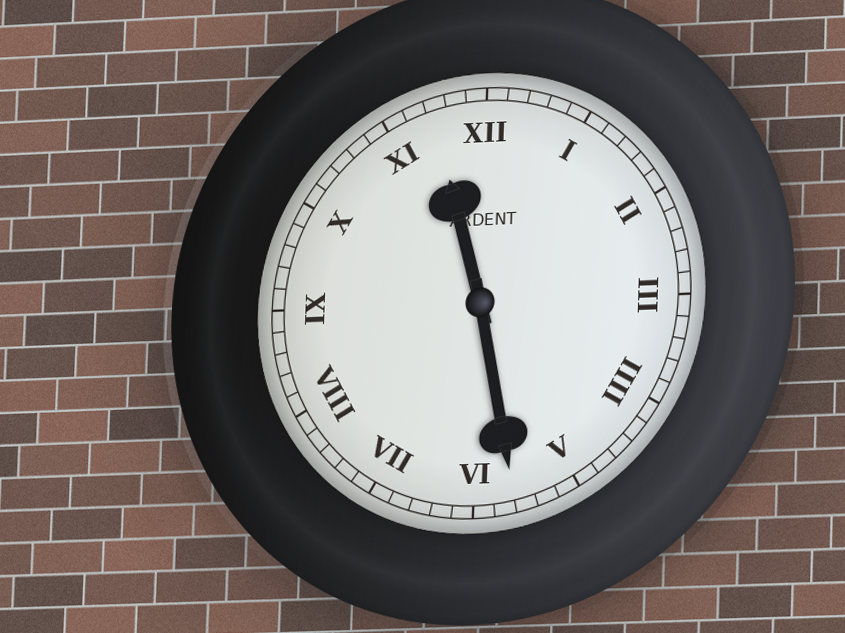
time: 11:28
